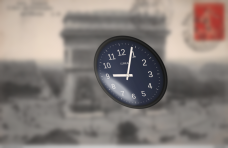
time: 9:04
